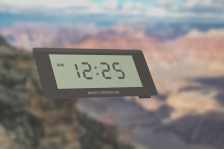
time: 12:25
